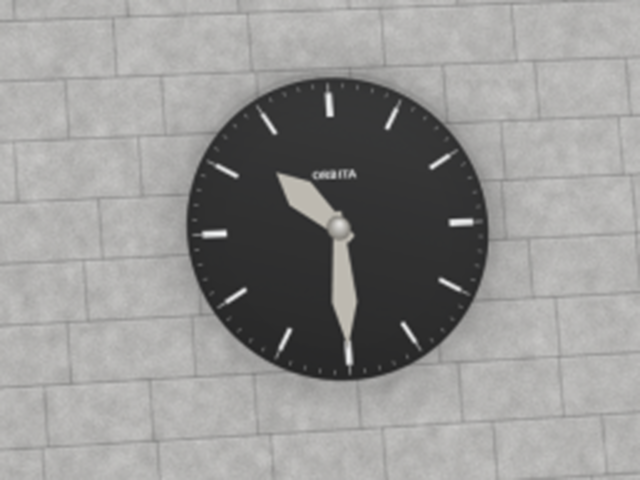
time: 10:30
